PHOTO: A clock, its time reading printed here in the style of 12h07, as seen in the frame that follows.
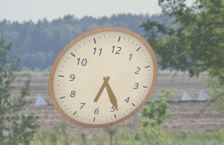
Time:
6h24
